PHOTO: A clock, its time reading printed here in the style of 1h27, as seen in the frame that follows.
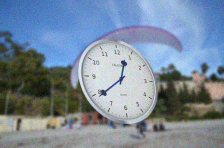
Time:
12h39
